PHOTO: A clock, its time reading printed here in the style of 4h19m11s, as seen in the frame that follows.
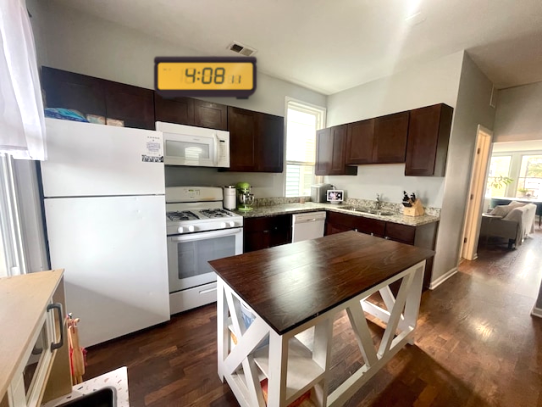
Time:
4h08m11s
